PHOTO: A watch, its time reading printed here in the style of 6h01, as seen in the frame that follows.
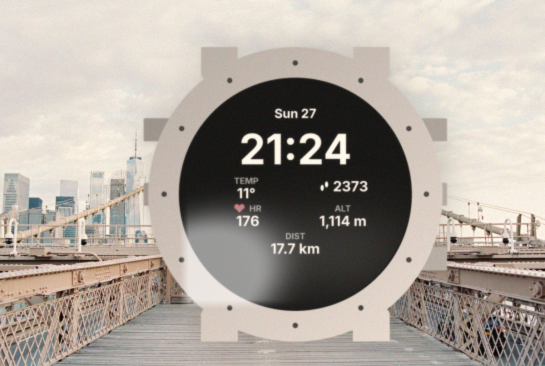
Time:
21h24
